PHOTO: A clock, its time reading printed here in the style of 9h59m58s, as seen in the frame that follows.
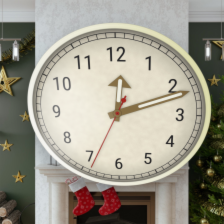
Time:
12h11m34s
